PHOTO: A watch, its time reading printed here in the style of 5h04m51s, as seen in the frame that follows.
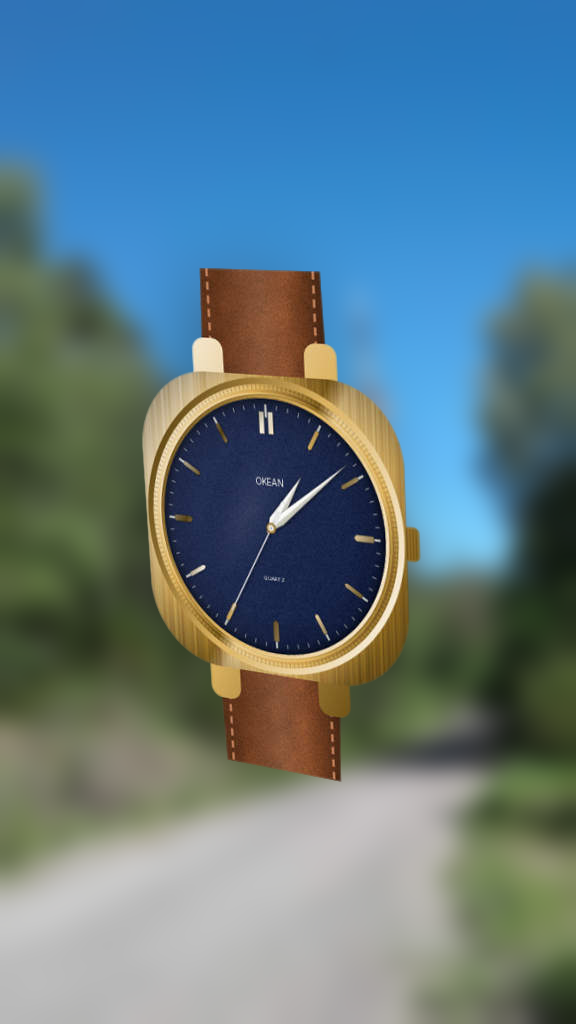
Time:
1h08m35s
